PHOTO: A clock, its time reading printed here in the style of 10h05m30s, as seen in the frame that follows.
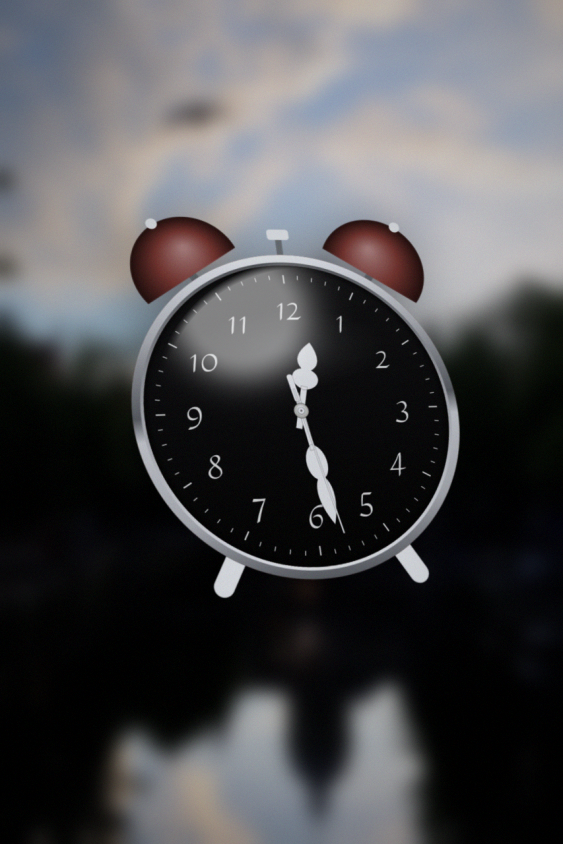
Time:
12h28m28s
